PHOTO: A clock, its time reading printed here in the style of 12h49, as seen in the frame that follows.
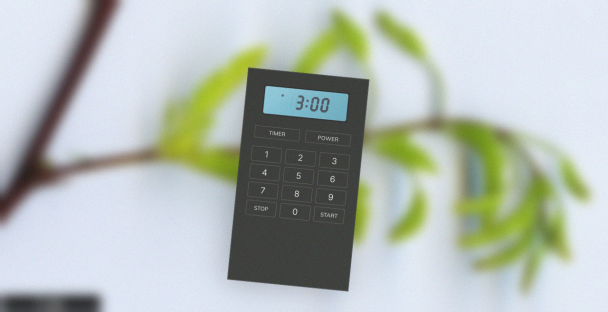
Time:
3h00
